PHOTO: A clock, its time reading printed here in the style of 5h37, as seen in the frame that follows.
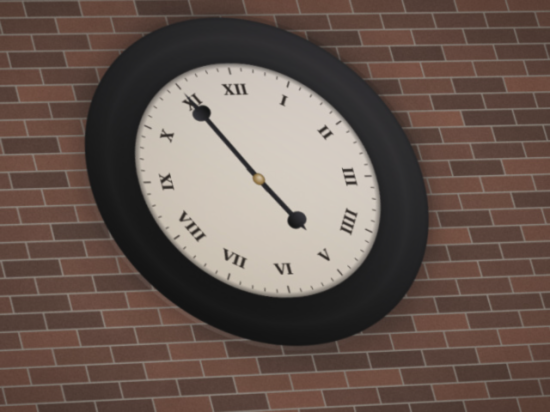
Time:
4h55
